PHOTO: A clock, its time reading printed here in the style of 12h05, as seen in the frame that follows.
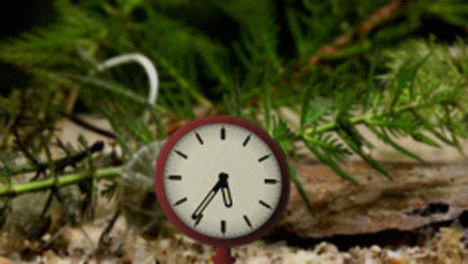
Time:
5h36
